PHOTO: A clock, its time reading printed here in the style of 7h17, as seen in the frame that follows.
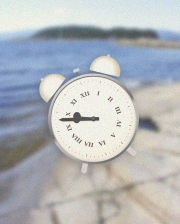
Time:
9h48
